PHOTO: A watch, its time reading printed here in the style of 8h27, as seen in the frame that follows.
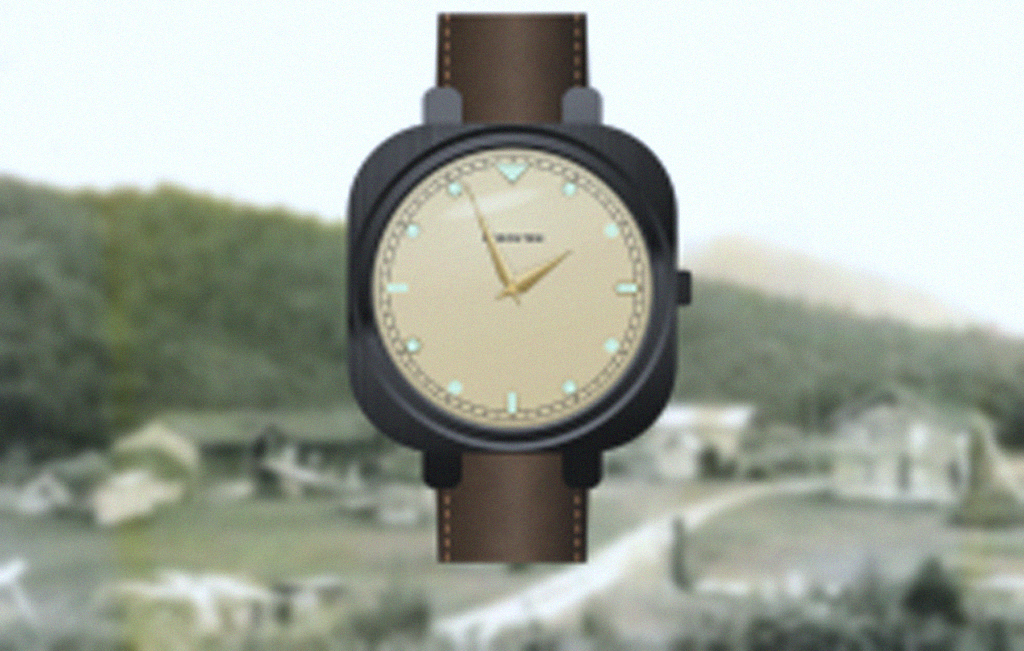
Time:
1h56
